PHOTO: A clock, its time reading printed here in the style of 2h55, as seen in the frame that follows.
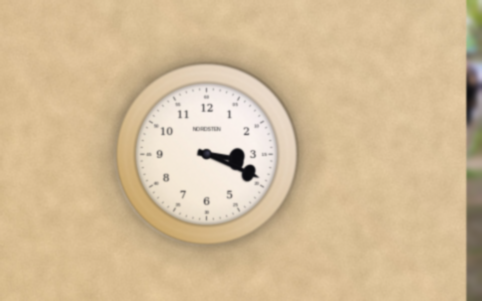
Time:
3h19
